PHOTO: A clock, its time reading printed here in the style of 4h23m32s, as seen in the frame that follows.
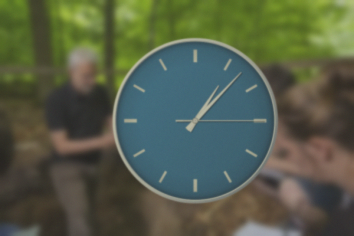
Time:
1h07m15s
